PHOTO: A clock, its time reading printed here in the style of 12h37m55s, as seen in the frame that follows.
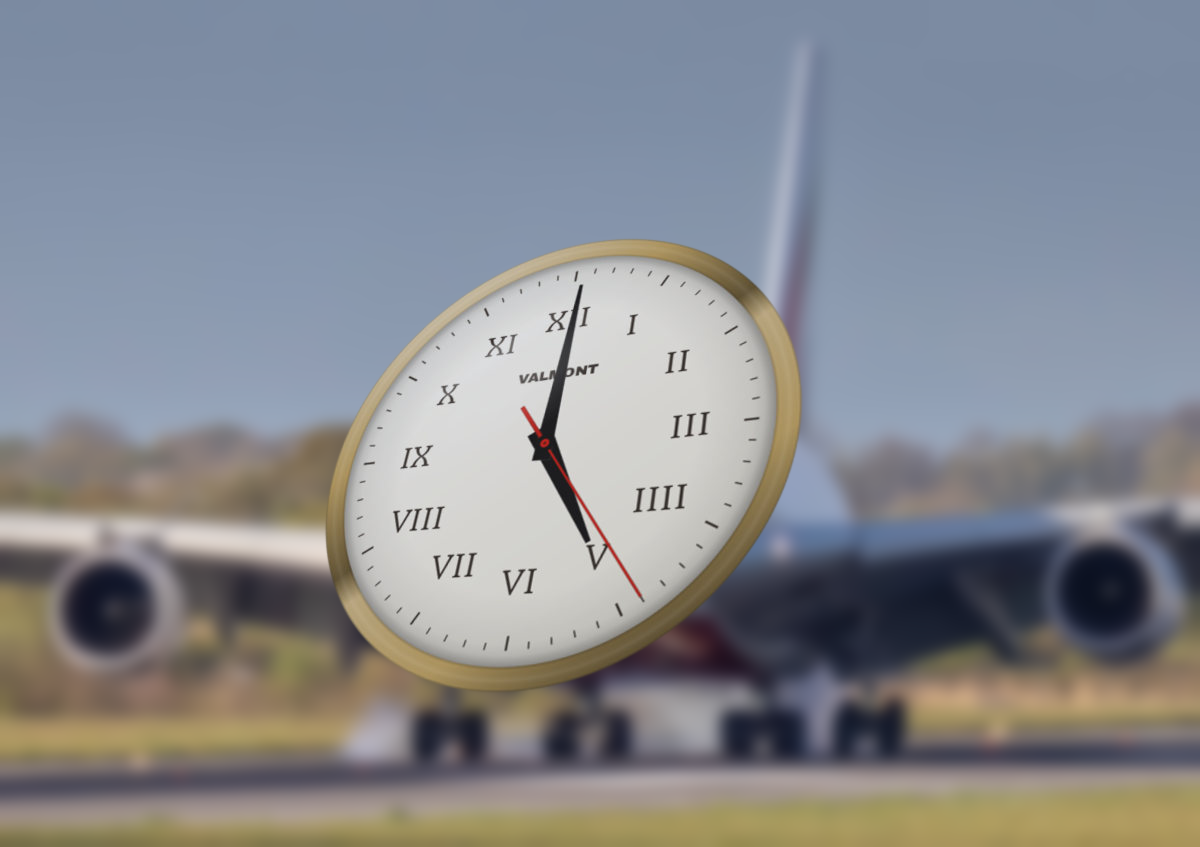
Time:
5h00m24s
